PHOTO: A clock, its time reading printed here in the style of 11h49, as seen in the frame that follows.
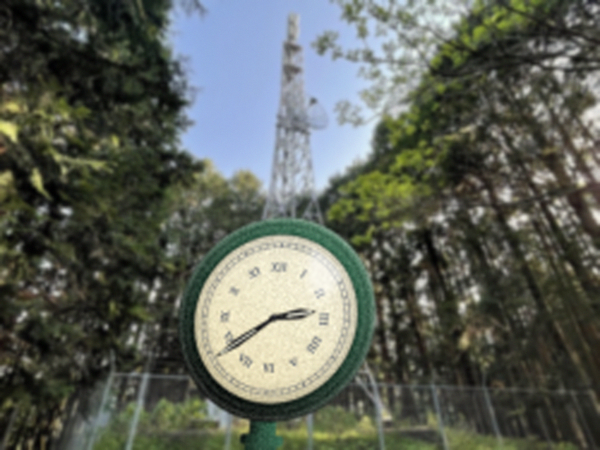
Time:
2h39
